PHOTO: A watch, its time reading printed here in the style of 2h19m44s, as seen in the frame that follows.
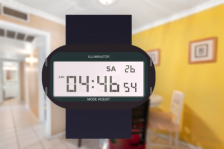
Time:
4h46m54s
